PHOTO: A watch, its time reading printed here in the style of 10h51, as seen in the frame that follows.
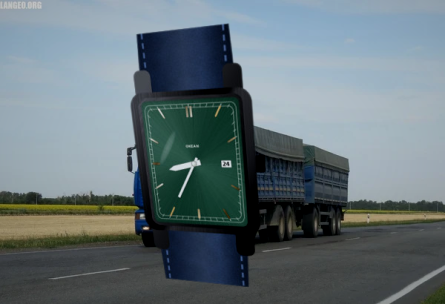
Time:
8h35
